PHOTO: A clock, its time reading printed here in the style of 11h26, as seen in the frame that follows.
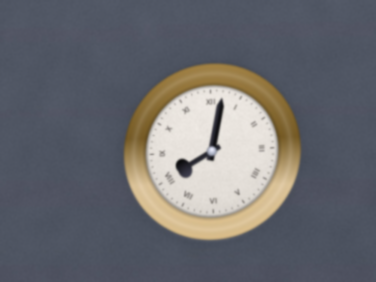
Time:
8h02
